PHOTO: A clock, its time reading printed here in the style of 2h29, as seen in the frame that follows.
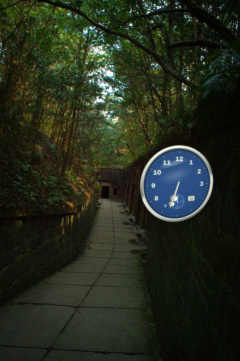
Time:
6h33
